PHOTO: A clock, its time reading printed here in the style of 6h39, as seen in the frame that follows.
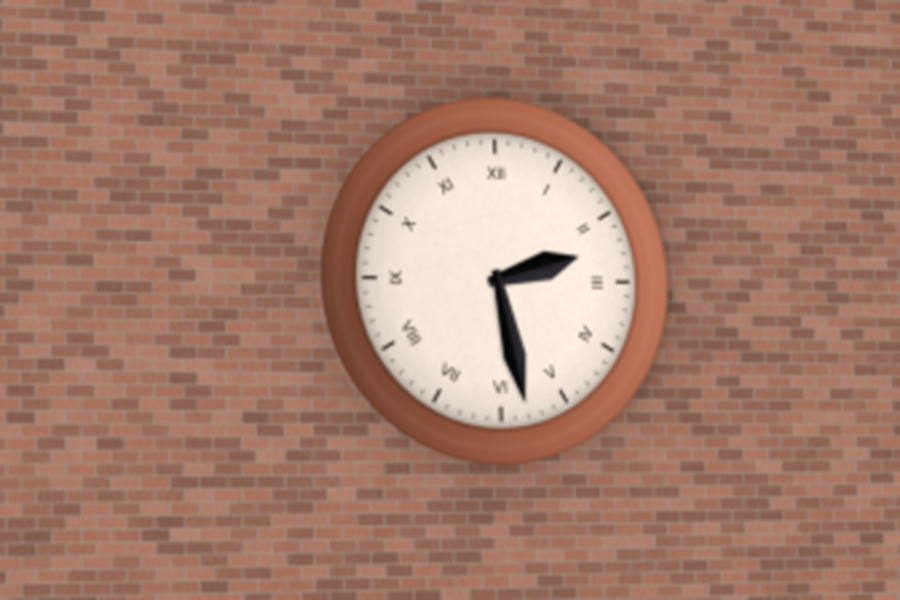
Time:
2h28
